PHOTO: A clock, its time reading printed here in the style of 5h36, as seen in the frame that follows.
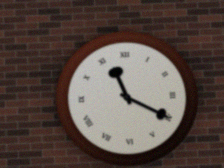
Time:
11h20
